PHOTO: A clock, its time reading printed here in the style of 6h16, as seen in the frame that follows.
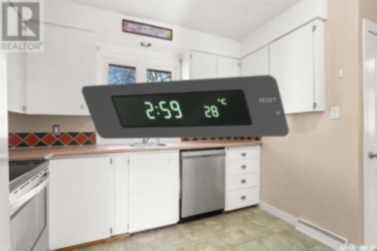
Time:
2h59
